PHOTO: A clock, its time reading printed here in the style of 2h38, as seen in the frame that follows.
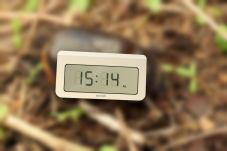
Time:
15h14
